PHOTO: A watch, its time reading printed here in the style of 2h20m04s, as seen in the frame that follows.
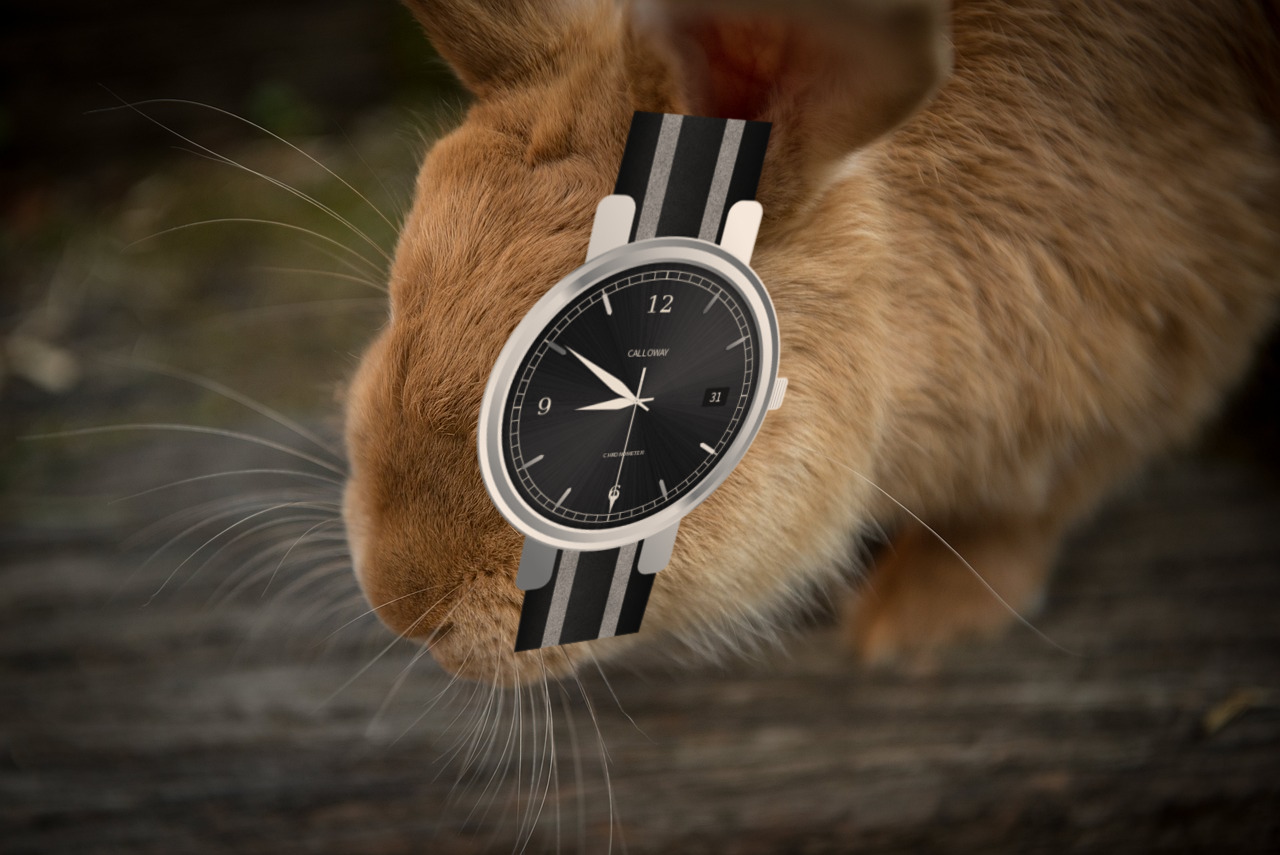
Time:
8h50m30s
